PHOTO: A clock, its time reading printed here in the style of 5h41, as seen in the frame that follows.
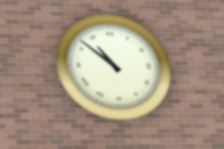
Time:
10h52
